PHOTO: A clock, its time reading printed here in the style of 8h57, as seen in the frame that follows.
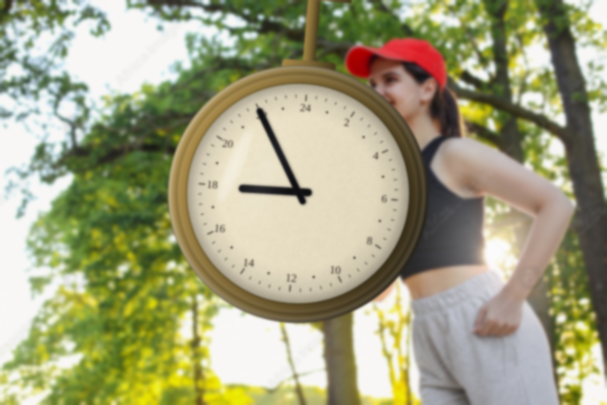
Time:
17h55
